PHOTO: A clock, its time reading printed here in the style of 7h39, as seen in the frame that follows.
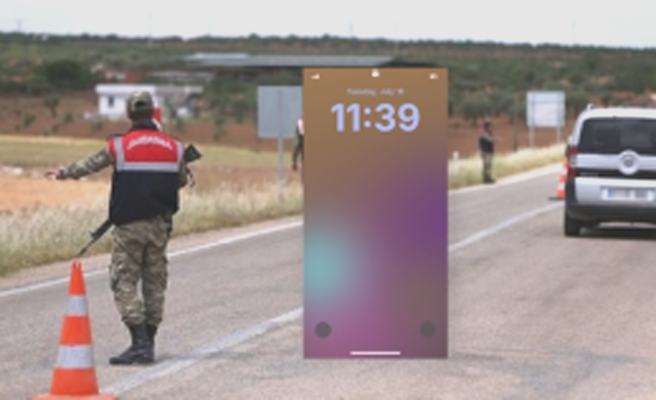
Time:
11h39
